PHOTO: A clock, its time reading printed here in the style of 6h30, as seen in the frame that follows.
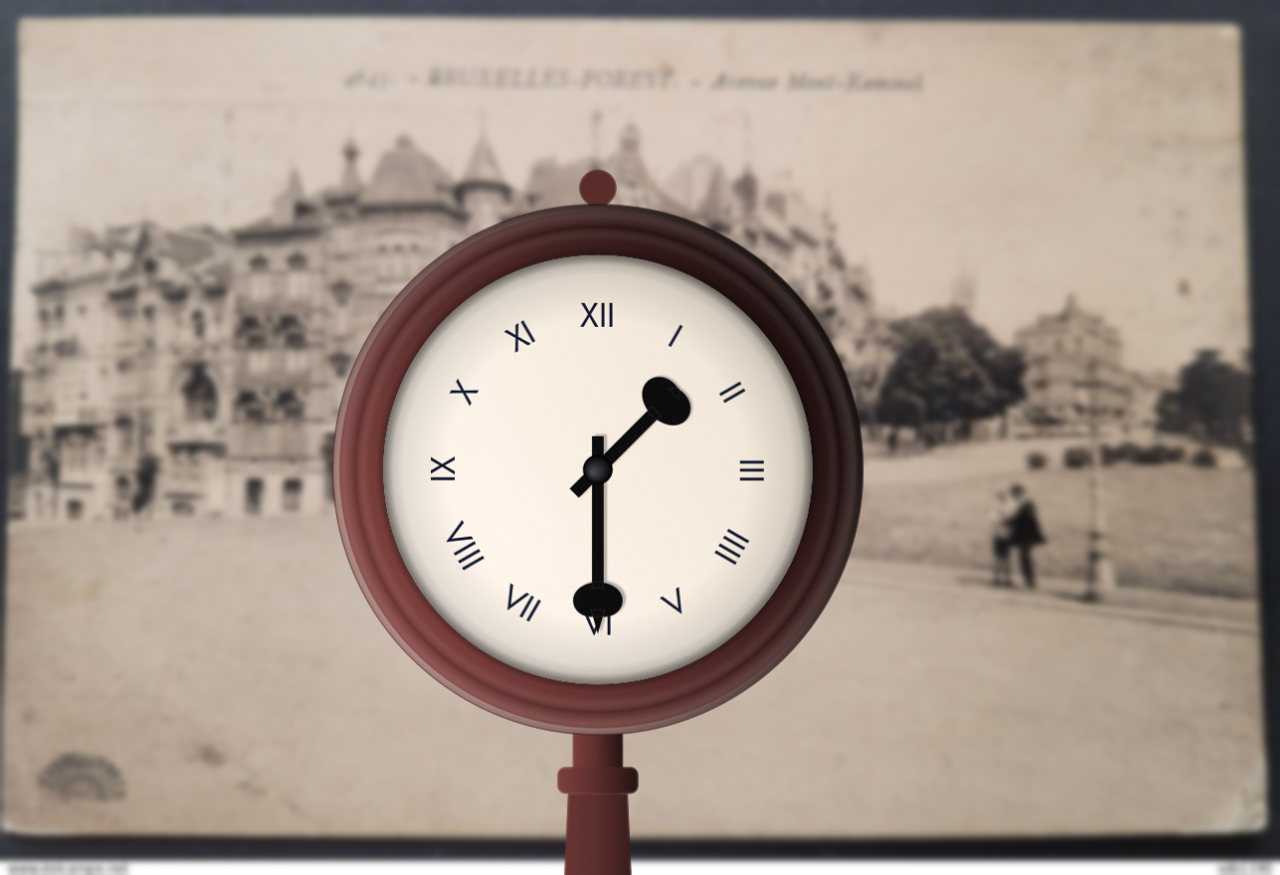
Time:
1h30
